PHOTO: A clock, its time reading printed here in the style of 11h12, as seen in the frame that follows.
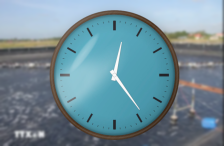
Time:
12h24
